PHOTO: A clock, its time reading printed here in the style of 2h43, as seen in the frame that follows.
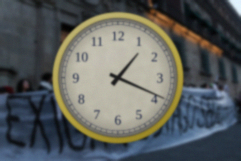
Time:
1h19
